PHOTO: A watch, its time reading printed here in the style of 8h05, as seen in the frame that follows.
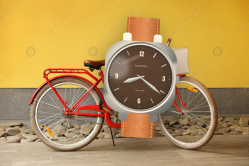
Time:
8h21
